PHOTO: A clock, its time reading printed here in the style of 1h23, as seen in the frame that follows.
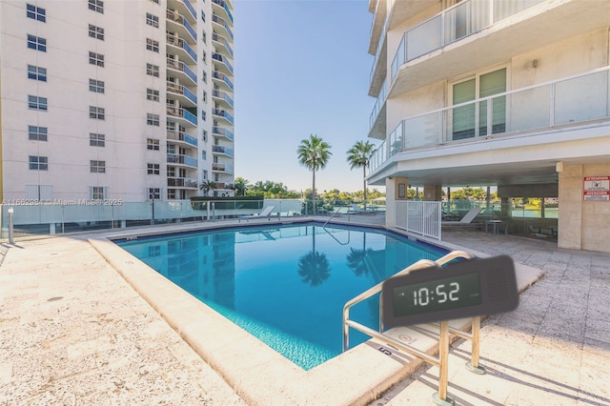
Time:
10h52
